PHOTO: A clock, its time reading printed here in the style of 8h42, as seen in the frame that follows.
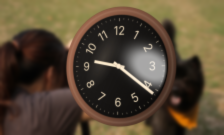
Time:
9h21
